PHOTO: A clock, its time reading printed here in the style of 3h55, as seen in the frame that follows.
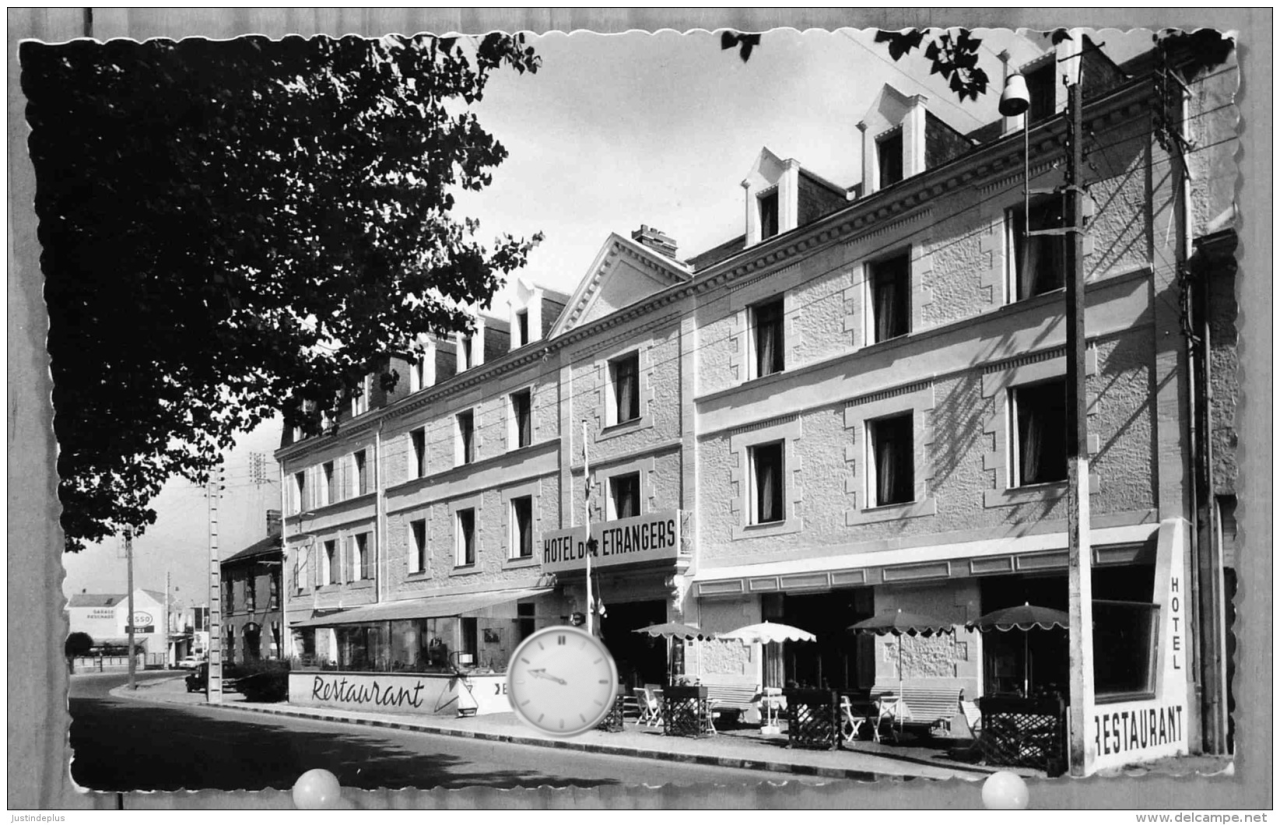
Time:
9h48
